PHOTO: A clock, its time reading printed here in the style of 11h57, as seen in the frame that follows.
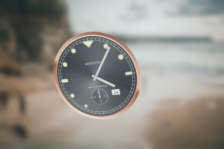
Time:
4h06
